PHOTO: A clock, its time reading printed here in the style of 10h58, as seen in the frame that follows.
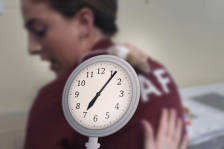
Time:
7h06
